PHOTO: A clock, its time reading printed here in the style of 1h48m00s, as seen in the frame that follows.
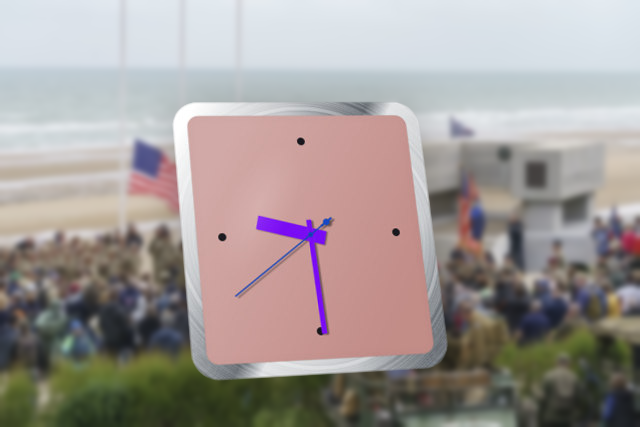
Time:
9h29m39s
